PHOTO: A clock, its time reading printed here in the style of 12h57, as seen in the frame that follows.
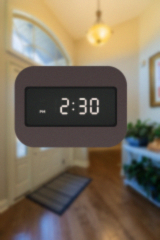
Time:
2h30
